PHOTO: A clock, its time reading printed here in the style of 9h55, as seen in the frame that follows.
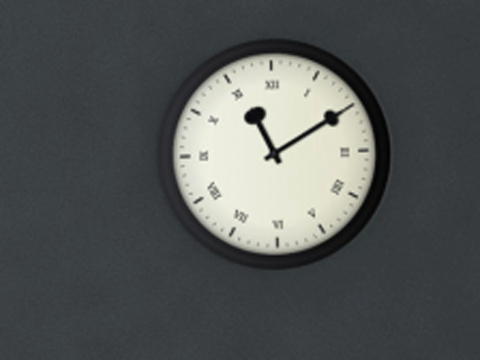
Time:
11h10
